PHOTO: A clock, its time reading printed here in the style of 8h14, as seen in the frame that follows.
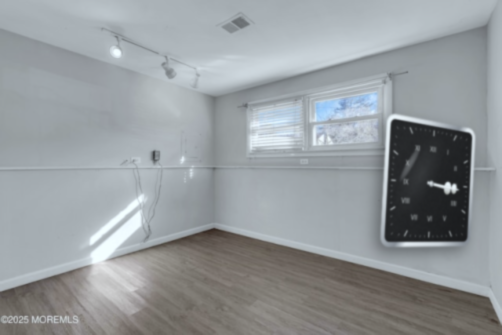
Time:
3h16
